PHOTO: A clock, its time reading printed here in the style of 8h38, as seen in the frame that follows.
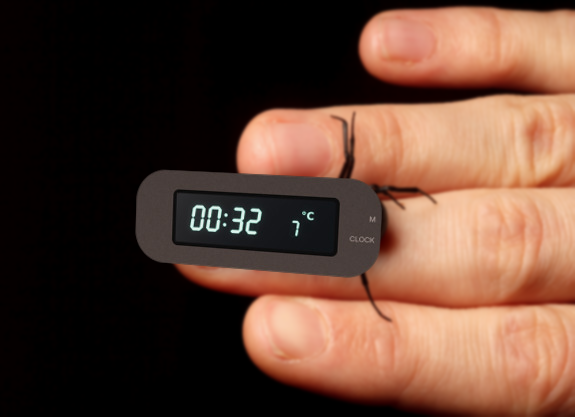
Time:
0h32
